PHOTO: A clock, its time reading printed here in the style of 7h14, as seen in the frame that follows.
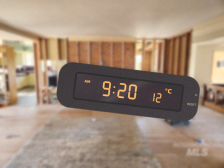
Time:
9h20
